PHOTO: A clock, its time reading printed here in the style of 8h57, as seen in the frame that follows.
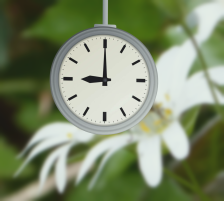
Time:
9h00
